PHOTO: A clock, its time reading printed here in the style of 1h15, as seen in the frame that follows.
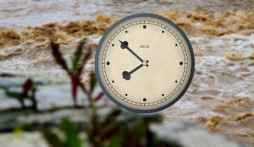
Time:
7h52
